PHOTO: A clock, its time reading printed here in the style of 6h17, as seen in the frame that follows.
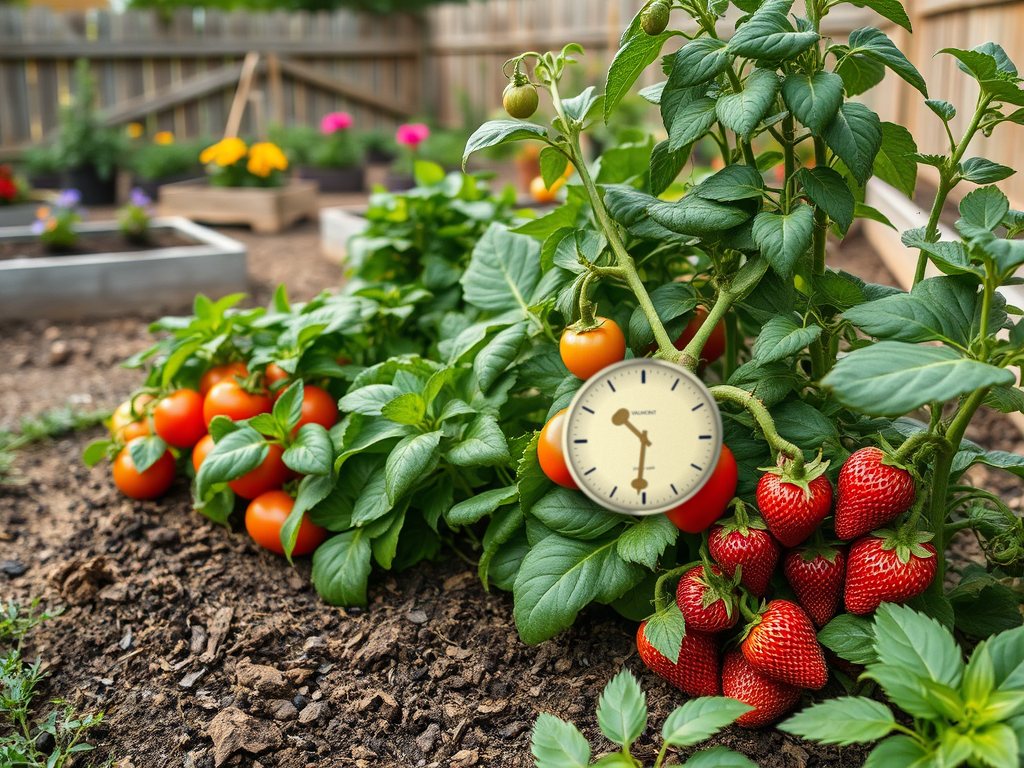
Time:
10h31
